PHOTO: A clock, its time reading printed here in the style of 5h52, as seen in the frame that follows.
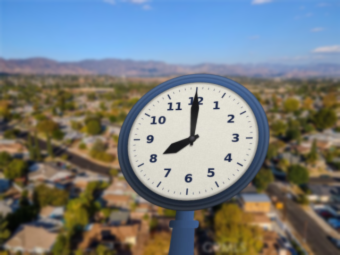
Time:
8h00
